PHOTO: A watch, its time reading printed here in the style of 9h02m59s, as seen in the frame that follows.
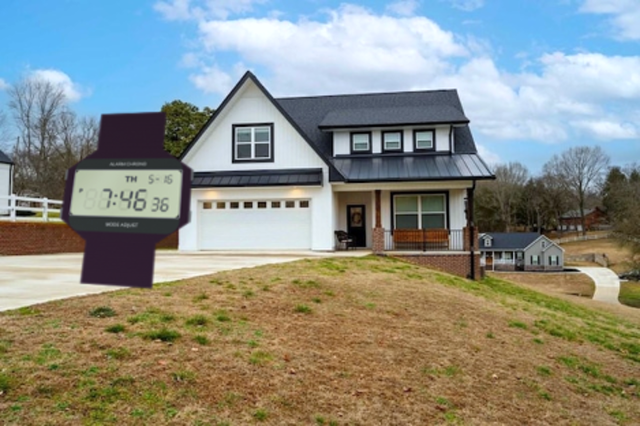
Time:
7h46m36s
